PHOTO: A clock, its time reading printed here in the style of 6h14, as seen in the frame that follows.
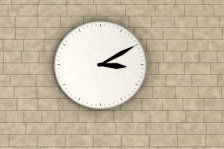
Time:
3h10
